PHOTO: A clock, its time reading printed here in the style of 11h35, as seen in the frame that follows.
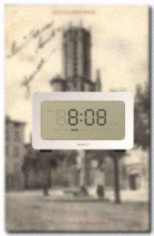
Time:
8h08
